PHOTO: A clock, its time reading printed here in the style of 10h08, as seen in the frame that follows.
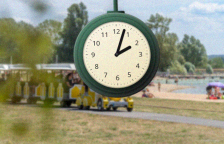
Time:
2h03
